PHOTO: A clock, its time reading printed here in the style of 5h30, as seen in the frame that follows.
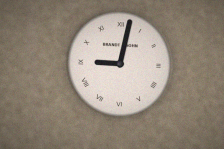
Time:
9h02
